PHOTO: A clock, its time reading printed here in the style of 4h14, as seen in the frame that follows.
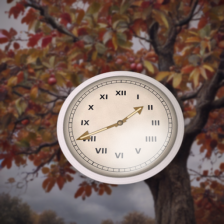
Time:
1h41
